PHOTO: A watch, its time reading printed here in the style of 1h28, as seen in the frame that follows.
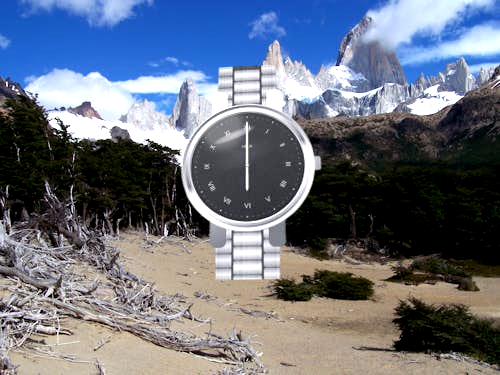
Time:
6h00
